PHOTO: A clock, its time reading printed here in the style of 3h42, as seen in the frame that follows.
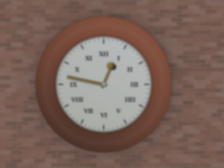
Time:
12h47
